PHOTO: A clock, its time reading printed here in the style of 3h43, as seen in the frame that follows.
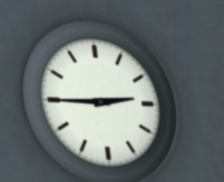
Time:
2h45
